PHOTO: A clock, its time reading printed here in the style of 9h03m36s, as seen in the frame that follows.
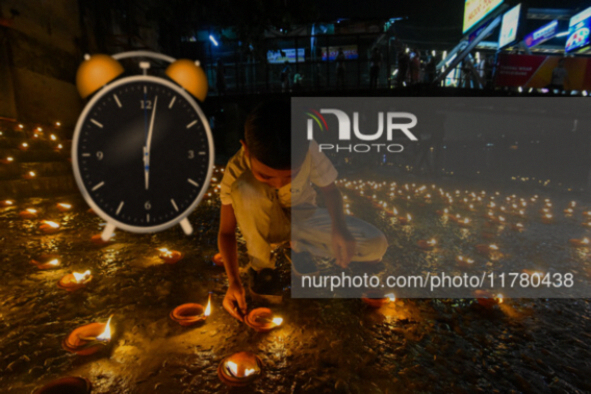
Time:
6h02m00s
